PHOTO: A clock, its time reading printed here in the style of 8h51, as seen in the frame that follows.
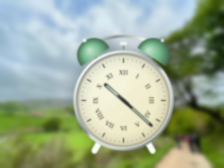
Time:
10h22
